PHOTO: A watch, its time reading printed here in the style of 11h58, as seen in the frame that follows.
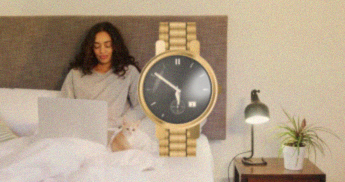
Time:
5h51
